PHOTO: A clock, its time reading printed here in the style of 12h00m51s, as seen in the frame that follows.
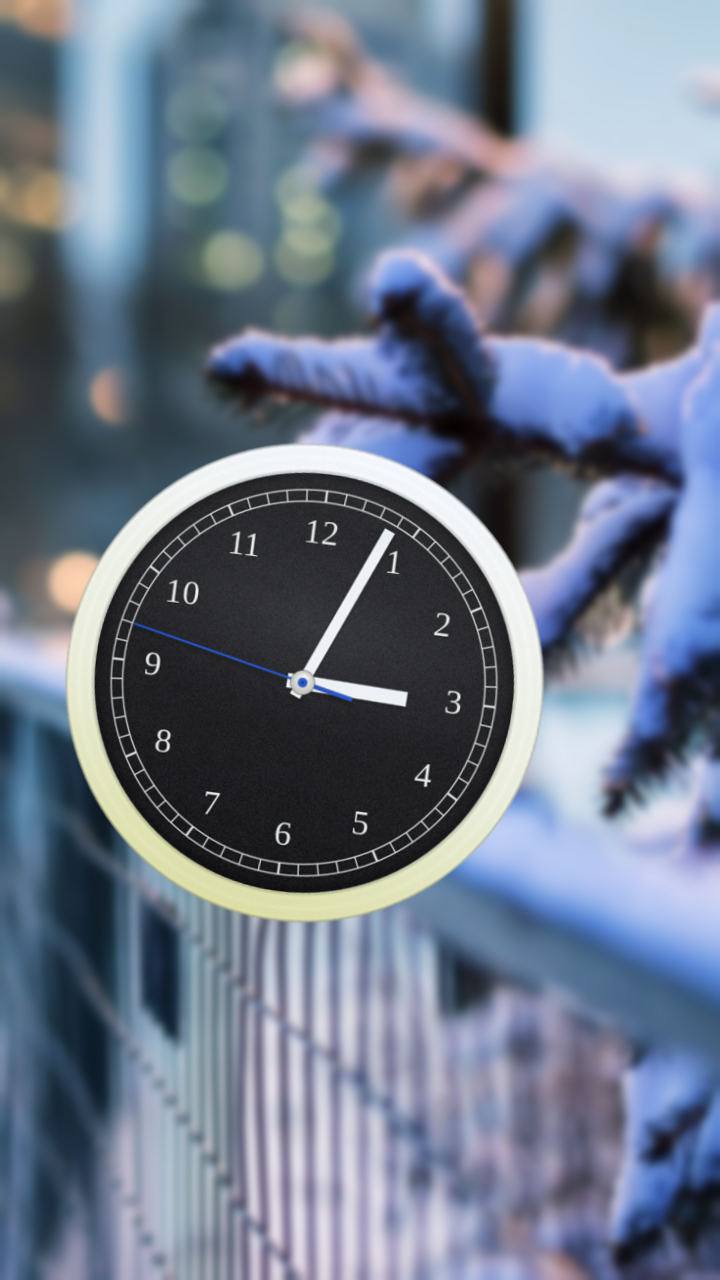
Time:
3h03m47s
